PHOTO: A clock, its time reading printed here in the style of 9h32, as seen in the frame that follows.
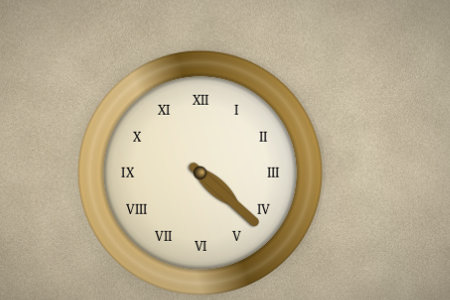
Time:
4h22
